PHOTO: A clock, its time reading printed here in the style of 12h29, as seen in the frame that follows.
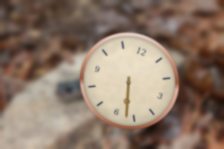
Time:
5h27
